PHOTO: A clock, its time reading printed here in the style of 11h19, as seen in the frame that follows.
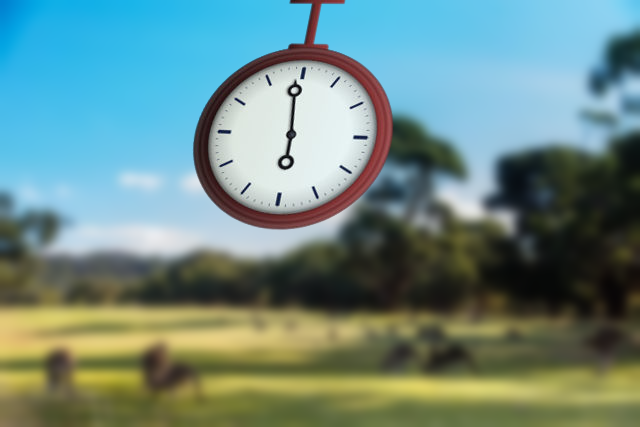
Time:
5h59
